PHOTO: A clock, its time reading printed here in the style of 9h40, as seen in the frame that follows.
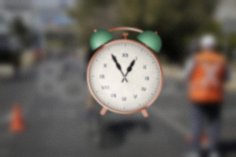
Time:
12h55
